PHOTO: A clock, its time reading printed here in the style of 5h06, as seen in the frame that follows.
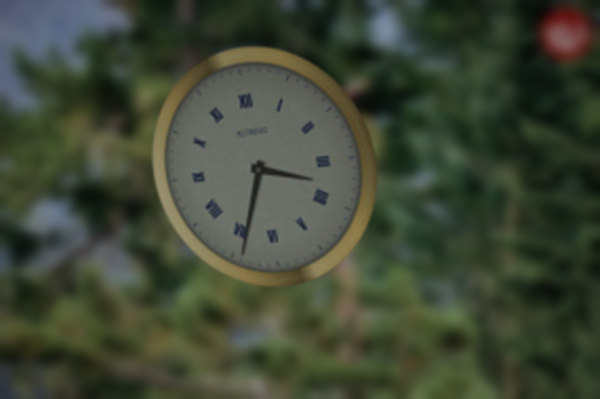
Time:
3h34
